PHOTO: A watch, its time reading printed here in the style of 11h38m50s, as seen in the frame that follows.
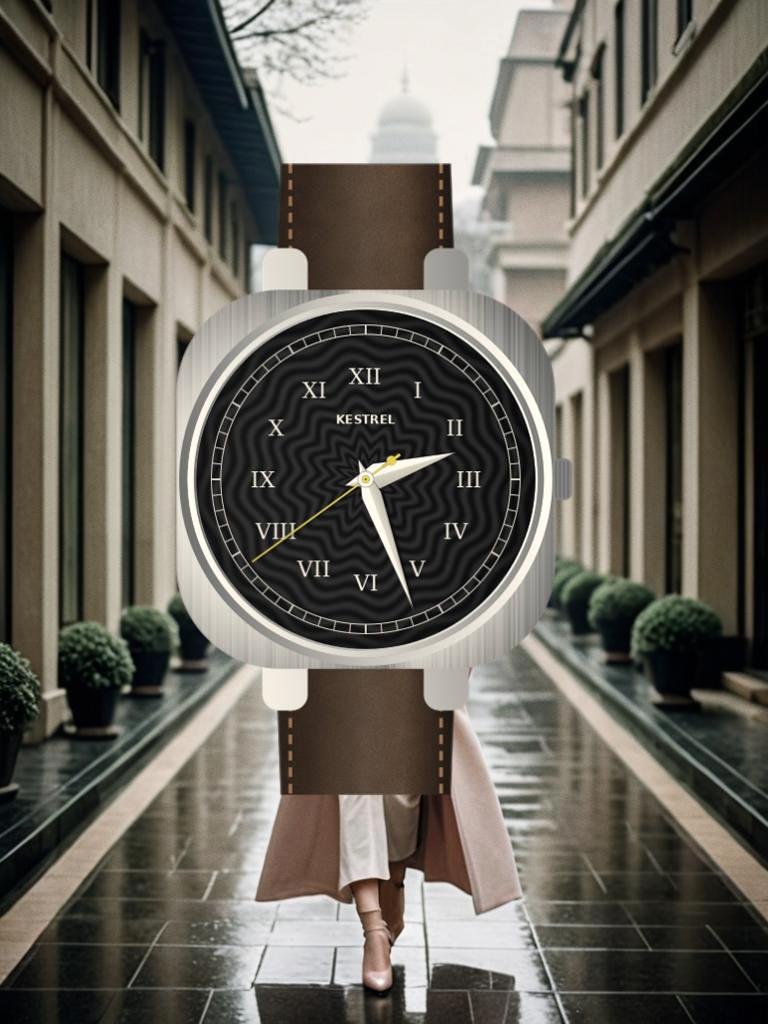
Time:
2h26m39s
